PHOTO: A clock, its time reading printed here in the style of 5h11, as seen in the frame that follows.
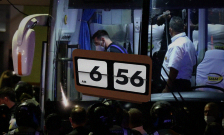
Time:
6h56
